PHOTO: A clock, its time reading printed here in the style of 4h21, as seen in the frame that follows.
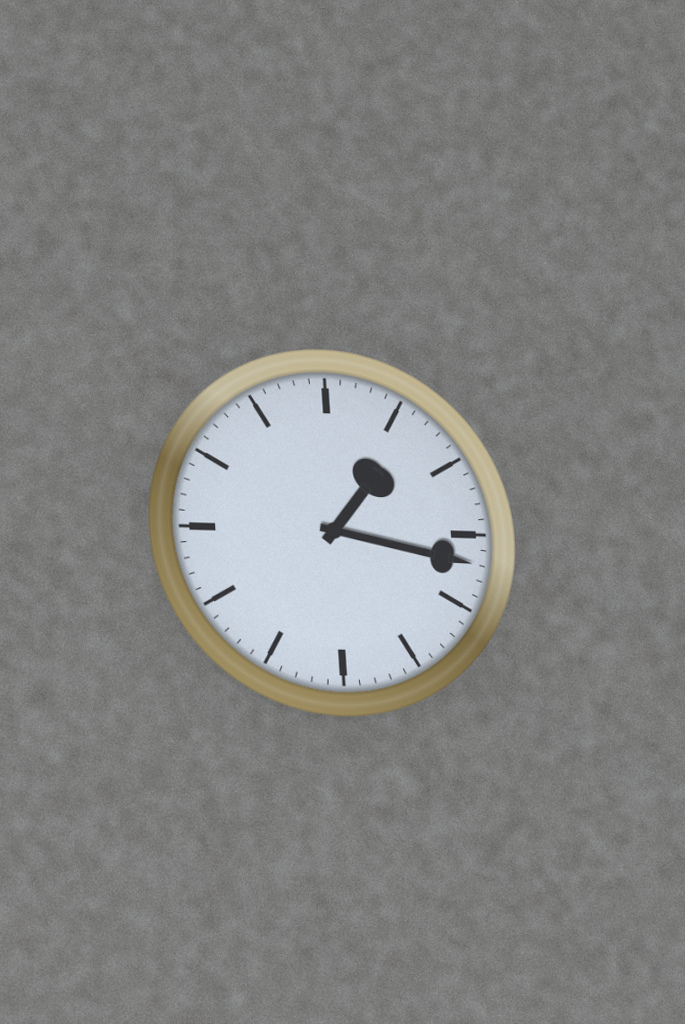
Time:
1h17
